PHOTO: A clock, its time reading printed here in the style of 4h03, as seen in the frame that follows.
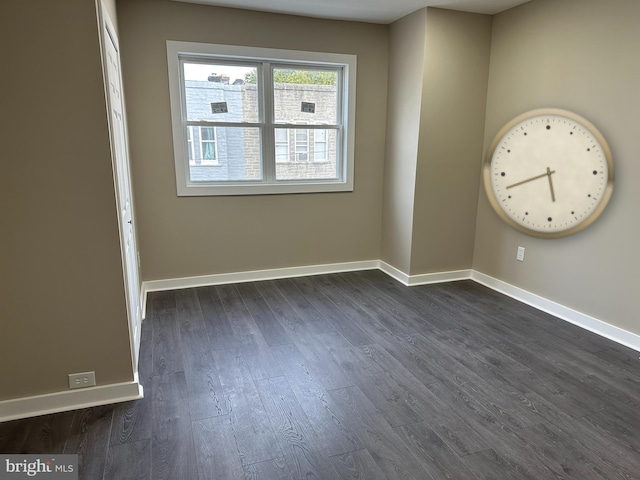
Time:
5h42
